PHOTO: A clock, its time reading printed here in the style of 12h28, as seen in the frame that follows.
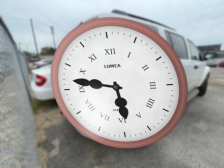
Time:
5h47
